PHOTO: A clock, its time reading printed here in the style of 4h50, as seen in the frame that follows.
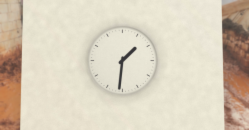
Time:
1h31
